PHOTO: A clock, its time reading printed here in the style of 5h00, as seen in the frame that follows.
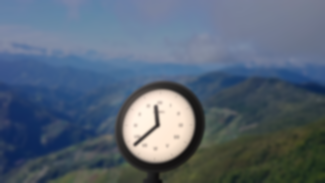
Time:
11h38
